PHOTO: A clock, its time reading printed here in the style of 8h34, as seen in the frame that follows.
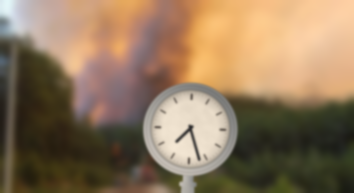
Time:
7h27
